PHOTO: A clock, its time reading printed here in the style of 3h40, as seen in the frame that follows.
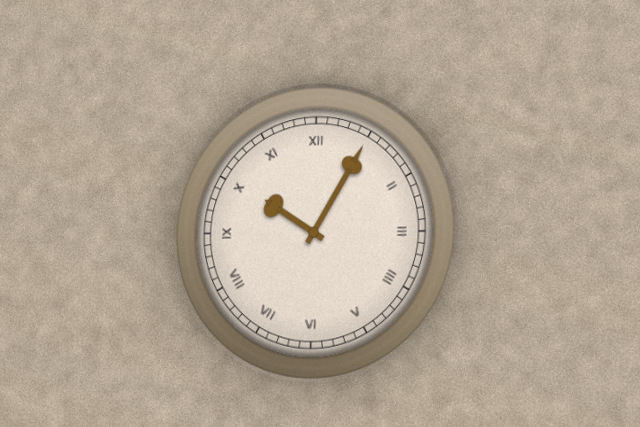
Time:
10h05
